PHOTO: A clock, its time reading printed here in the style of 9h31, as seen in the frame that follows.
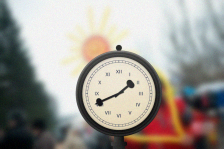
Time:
1h41
